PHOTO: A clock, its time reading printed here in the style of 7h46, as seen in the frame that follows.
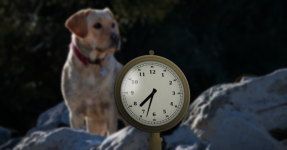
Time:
7h33
